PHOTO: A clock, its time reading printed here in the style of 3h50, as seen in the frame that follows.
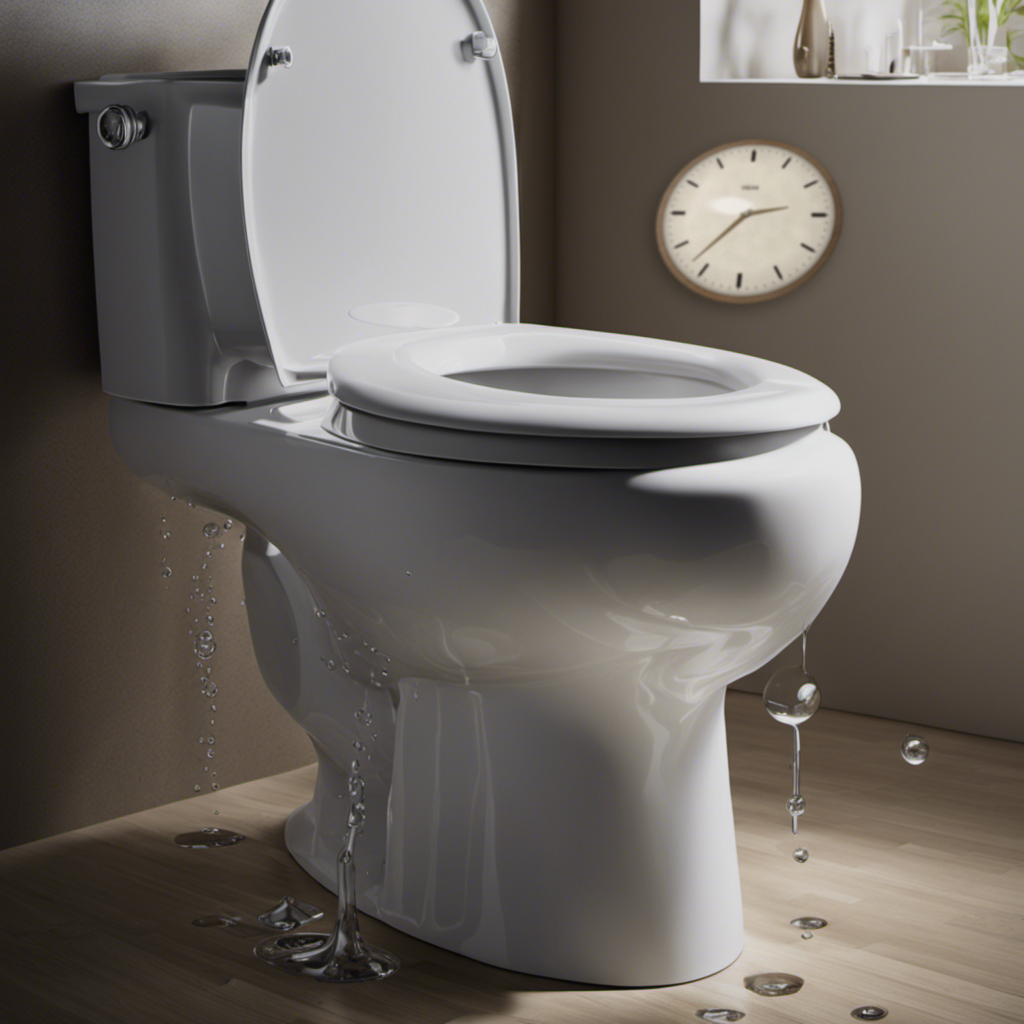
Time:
2h37
